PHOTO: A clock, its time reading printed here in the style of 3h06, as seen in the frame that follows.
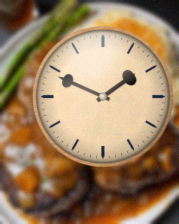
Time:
1h49
